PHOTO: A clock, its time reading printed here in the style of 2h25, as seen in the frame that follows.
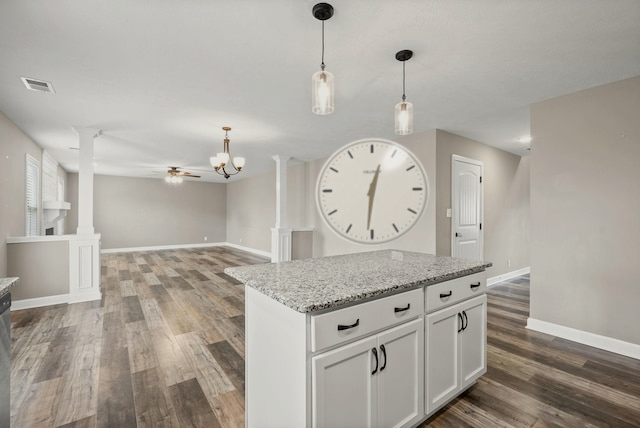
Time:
12h31
